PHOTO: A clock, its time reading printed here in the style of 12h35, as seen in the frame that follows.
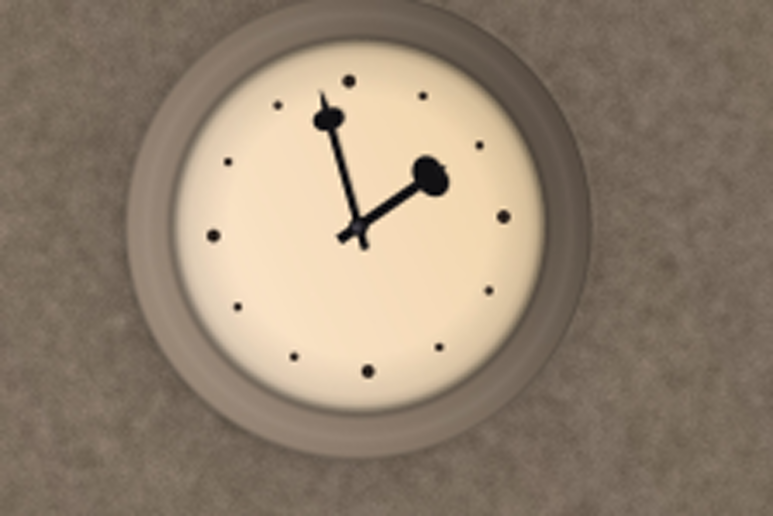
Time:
1h58
